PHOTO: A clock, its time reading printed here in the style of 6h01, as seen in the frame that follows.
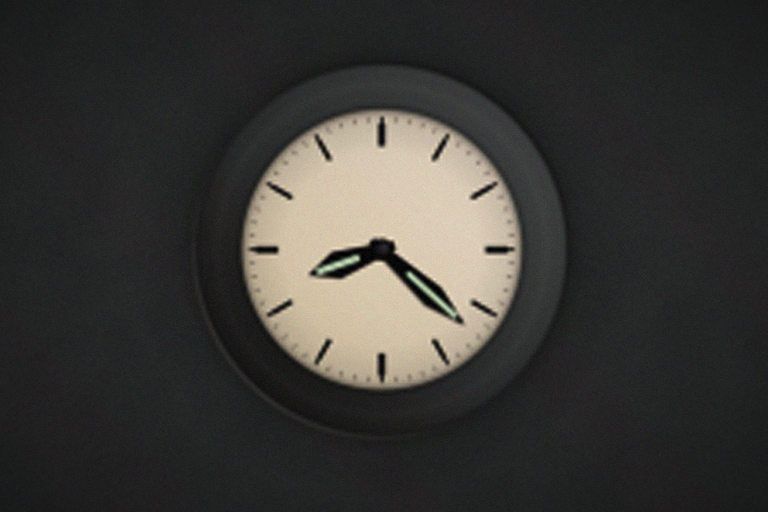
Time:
8h22
